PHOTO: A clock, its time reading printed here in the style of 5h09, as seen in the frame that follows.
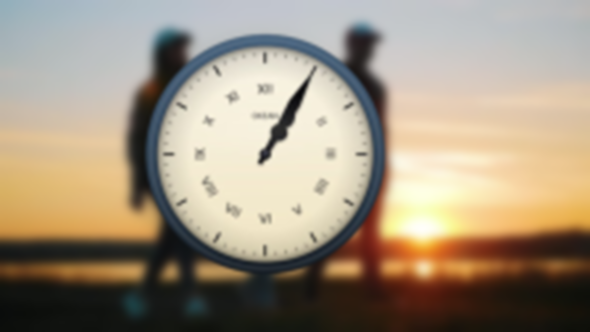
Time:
1h05
